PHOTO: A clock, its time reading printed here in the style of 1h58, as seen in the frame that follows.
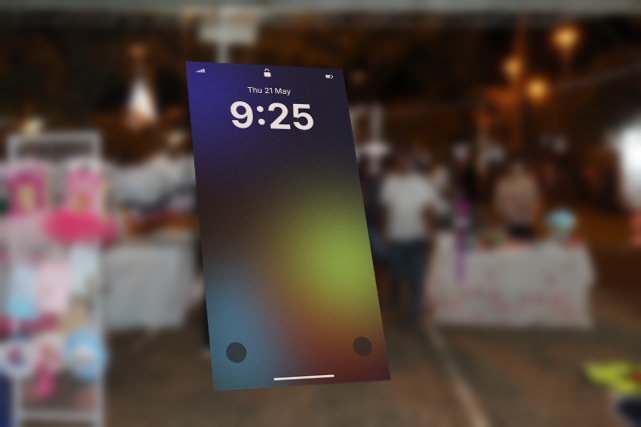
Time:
9h25
